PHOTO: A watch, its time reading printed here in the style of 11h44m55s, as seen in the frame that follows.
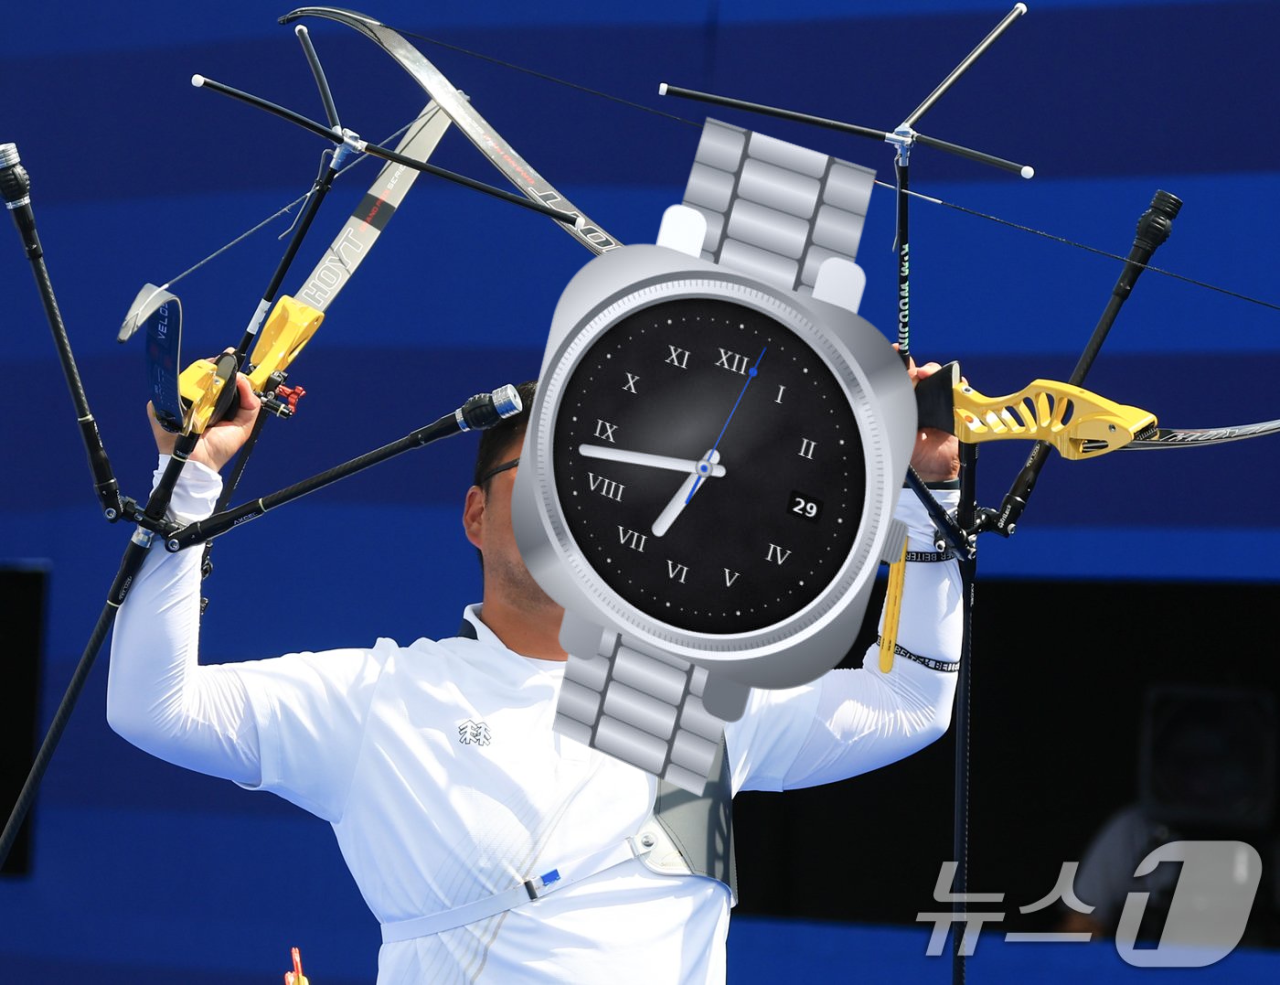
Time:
6h43m02s
